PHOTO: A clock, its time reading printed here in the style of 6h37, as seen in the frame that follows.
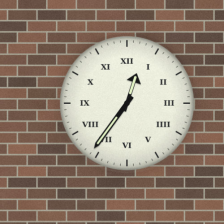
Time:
12h36
